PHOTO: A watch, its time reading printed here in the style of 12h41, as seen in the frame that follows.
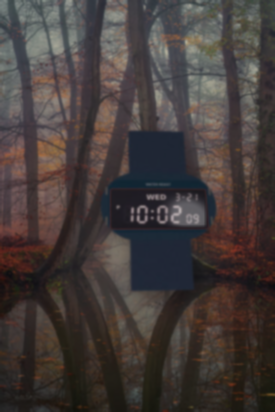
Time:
10h02
